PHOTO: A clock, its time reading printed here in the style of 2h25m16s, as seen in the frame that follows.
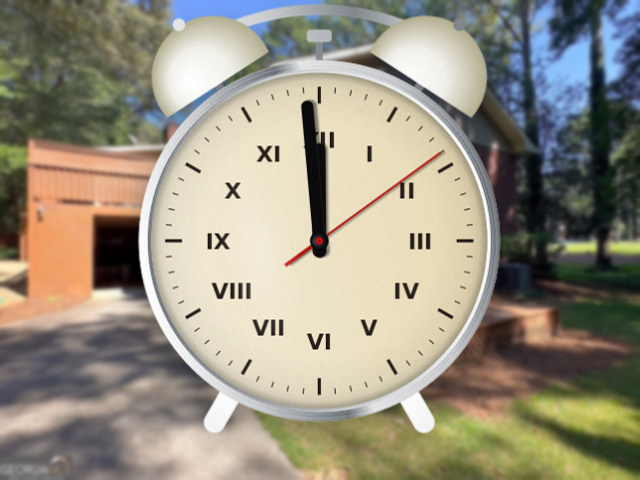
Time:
11h59m09s
